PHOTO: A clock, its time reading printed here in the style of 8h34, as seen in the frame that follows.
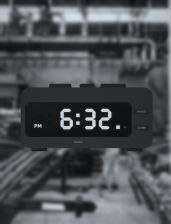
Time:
6h32
